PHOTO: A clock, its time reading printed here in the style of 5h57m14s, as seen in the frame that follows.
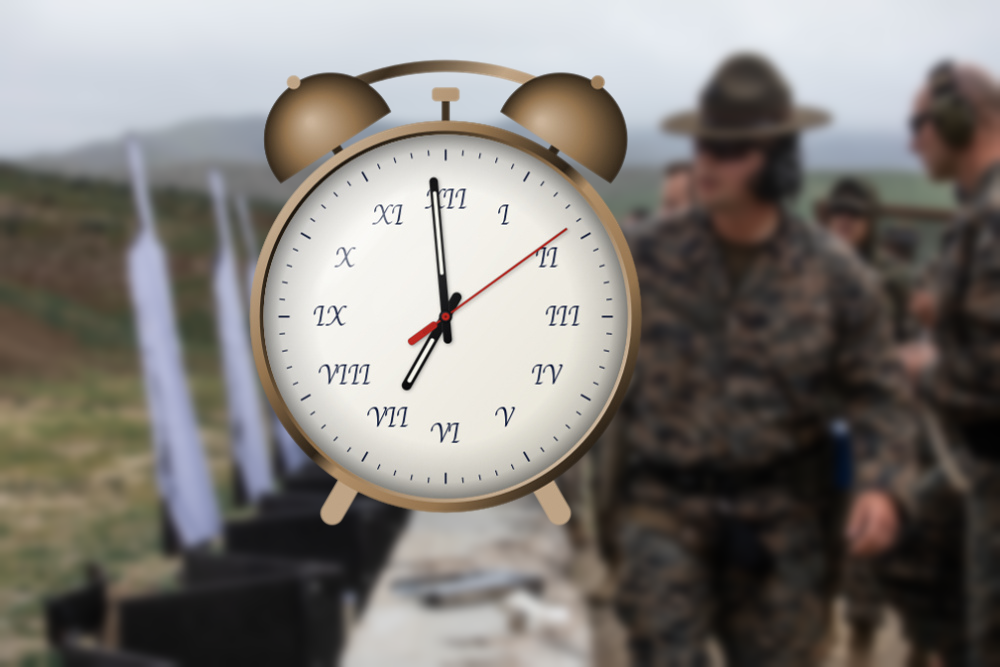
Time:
6h59m09s
